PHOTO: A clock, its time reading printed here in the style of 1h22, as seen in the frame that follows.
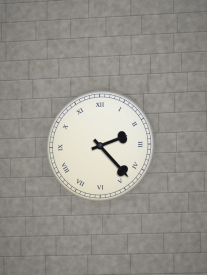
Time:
2h23
